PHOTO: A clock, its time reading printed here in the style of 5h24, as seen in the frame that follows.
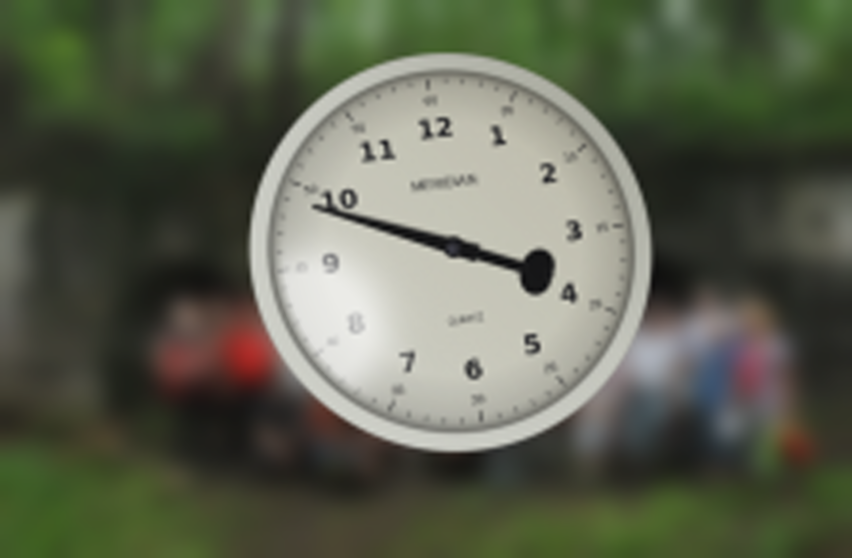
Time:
3h49
